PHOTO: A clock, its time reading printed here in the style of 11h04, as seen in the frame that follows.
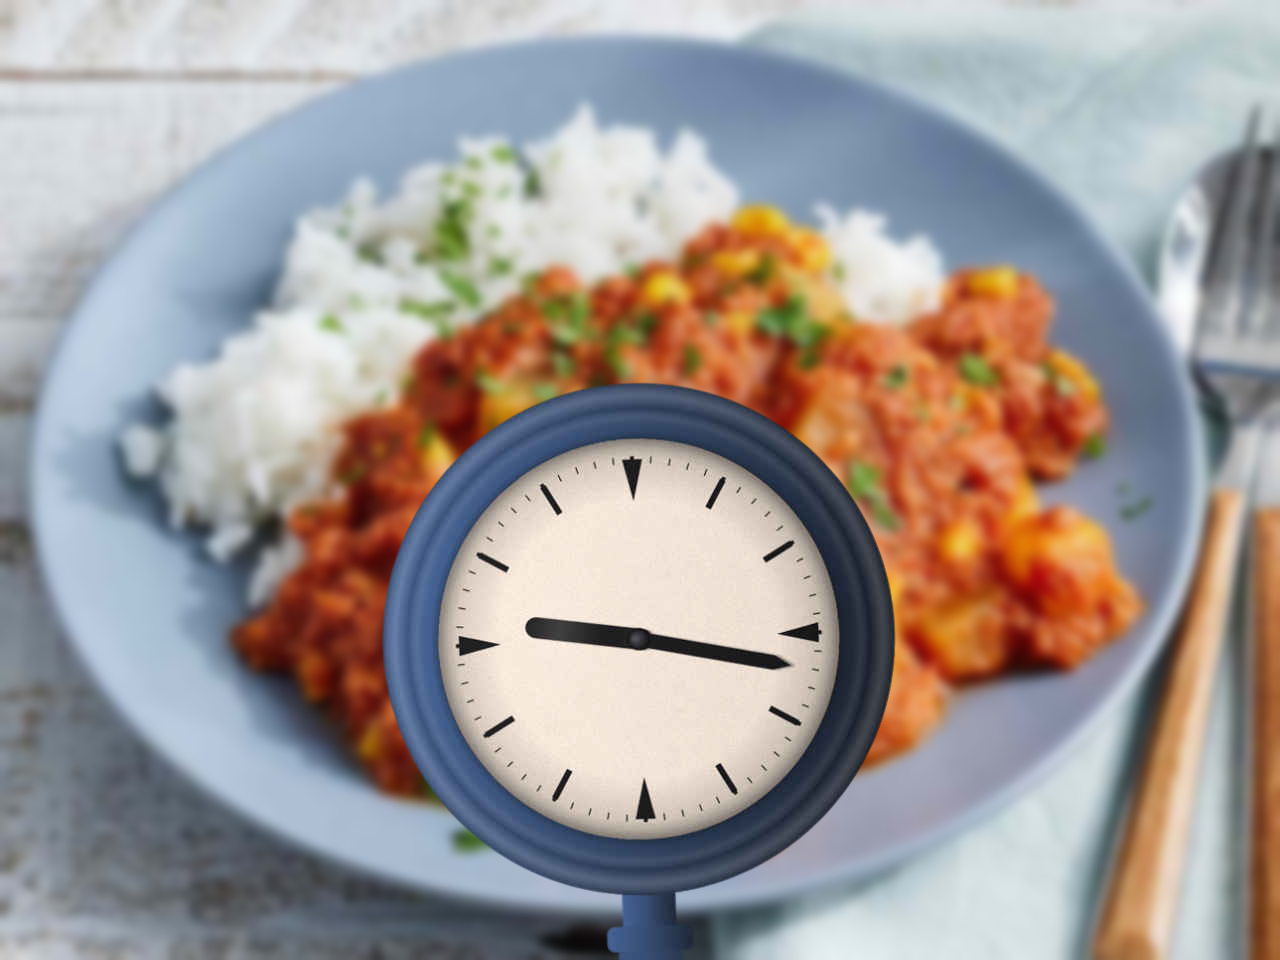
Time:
9h17
